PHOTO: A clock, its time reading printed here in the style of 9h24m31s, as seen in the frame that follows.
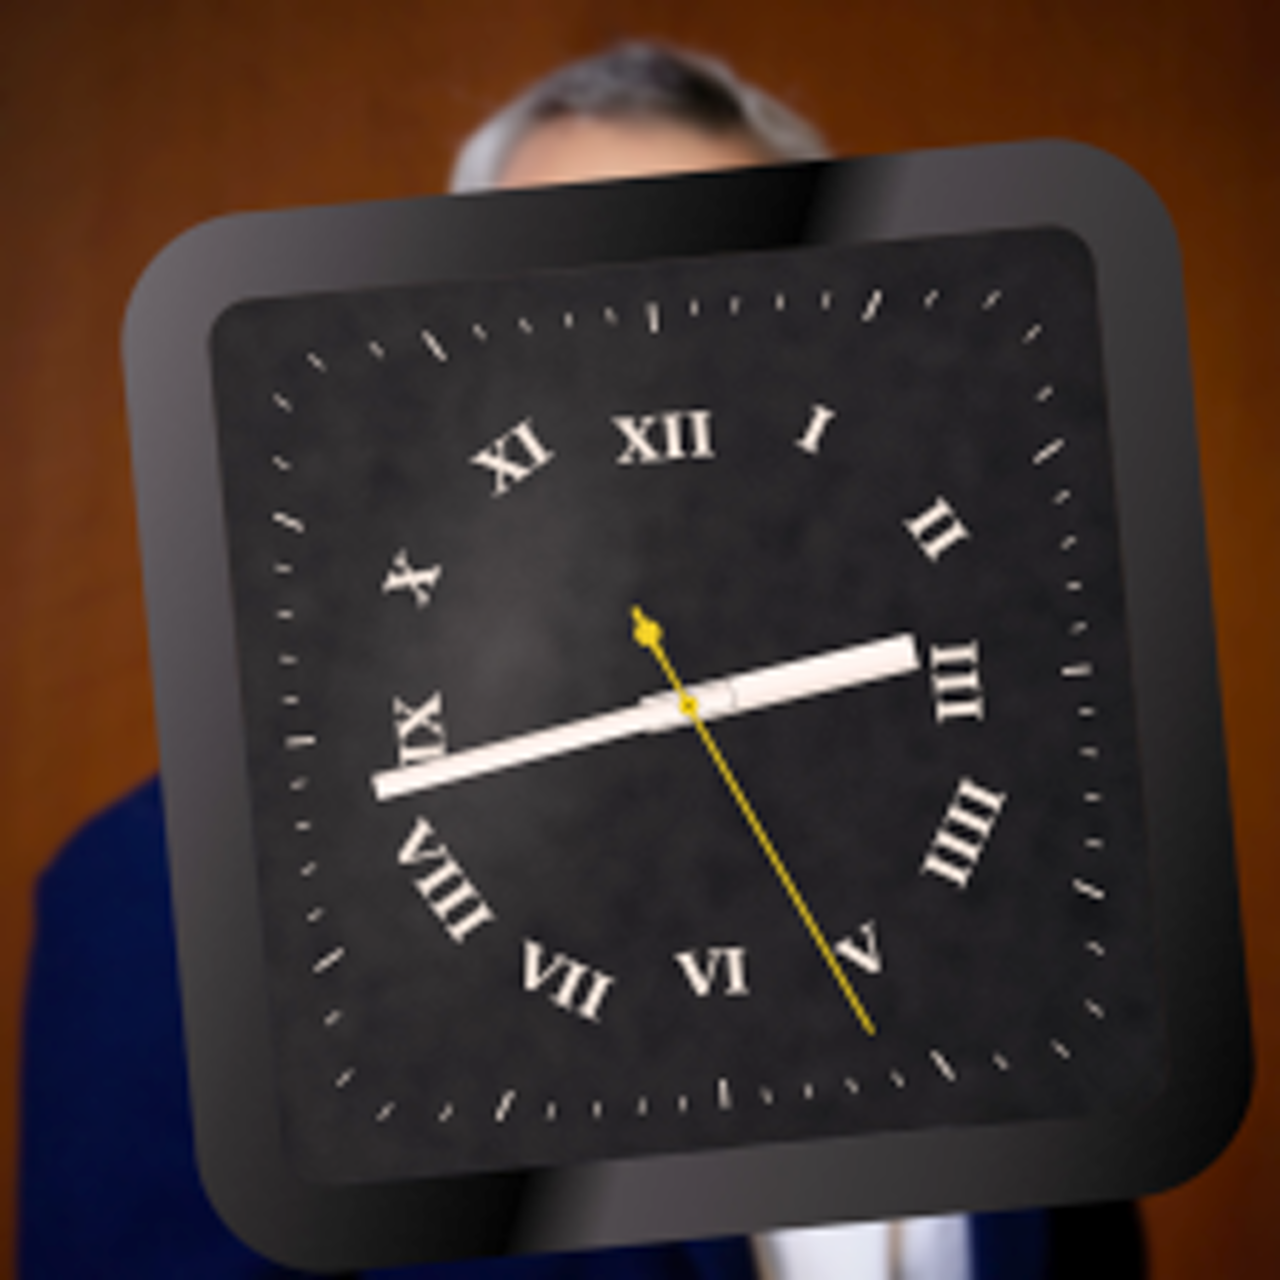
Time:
2h43m26s
